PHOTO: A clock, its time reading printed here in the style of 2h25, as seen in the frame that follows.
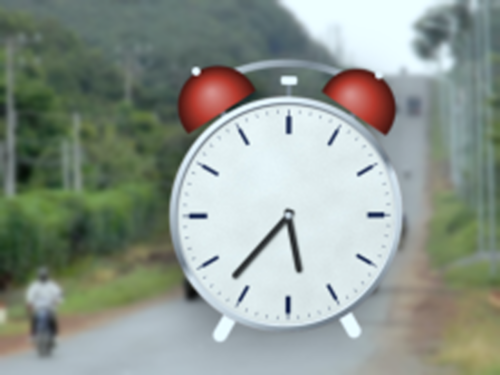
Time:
5h37
